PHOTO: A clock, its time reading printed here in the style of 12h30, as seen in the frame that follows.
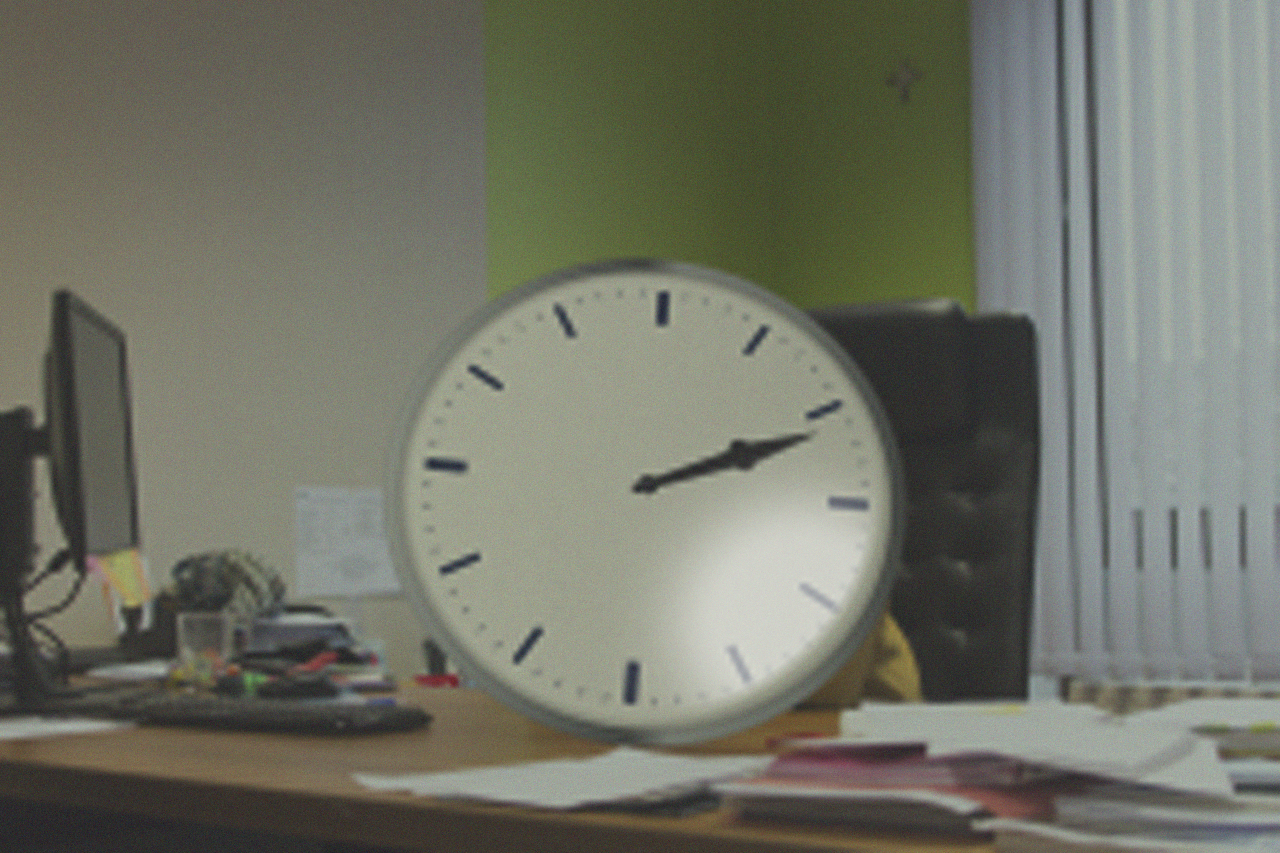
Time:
2h11
